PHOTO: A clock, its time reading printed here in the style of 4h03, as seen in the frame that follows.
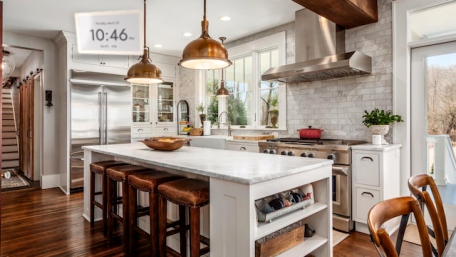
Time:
10h46
